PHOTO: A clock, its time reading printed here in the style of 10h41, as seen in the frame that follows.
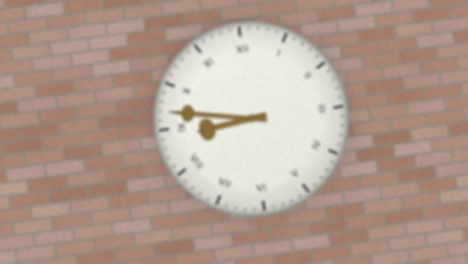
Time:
8h47
